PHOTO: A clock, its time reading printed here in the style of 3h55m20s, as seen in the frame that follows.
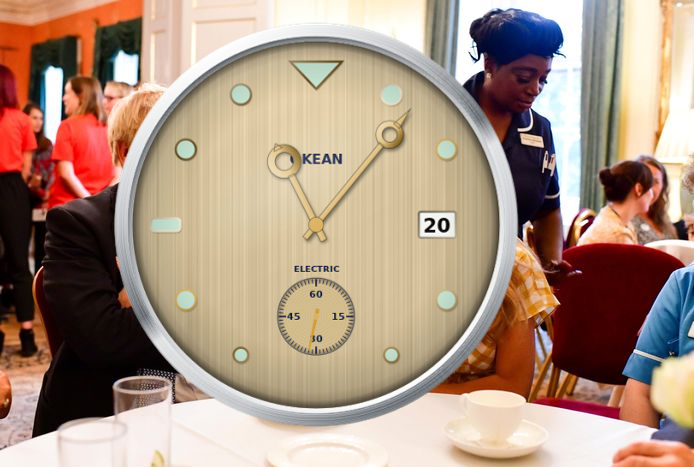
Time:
11h06m32s
